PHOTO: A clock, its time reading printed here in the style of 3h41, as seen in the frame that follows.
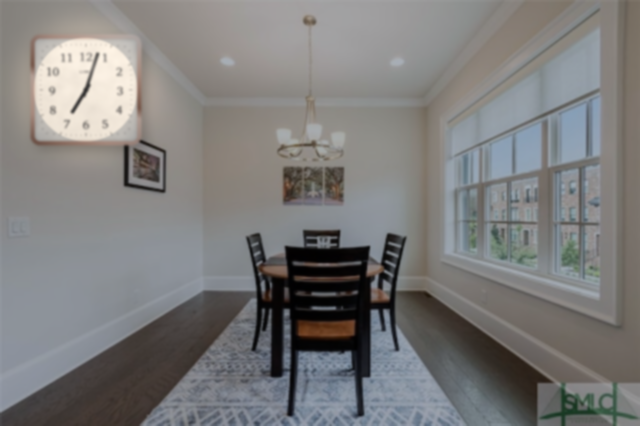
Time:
7h03
